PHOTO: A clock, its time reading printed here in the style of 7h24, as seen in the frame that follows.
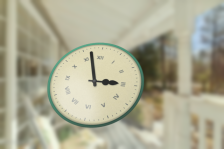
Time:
2h57
